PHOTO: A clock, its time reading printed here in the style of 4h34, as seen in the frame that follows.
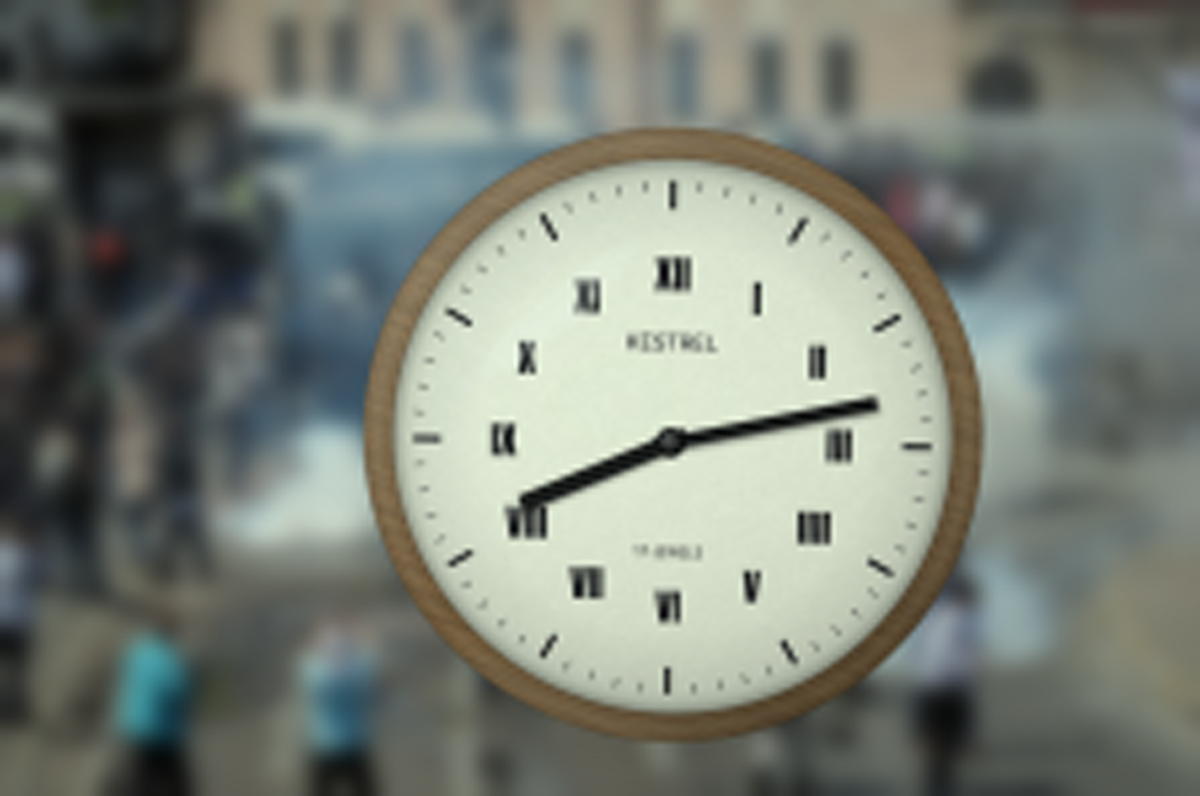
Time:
8h13
